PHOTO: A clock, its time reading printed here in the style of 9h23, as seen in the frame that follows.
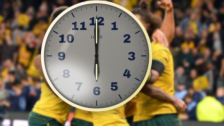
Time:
6h00
